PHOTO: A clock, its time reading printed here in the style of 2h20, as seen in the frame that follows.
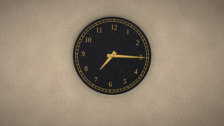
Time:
7h15
